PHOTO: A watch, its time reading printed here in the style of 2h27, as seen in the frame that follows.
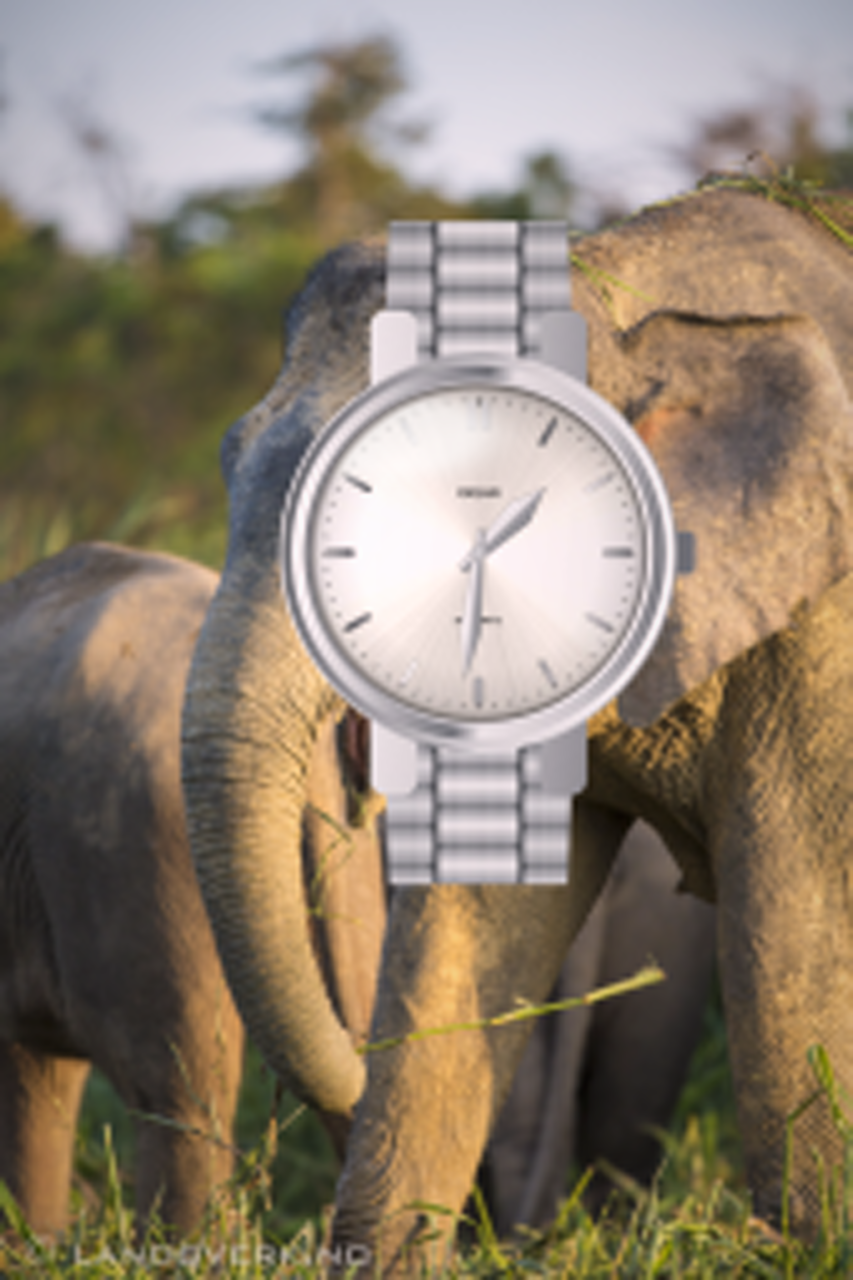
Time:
1h31
